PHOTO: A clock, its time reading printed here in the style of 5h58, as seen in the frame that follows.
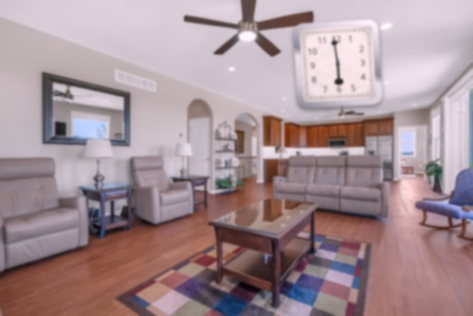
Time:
5h59
